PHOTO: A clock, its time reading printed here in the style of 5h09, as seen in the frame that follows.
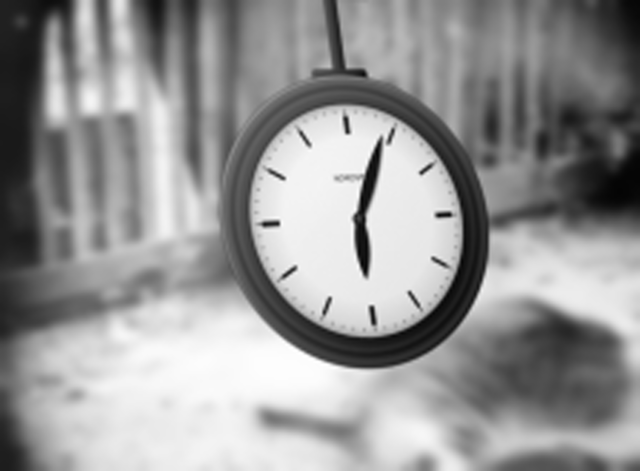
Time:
6h04
